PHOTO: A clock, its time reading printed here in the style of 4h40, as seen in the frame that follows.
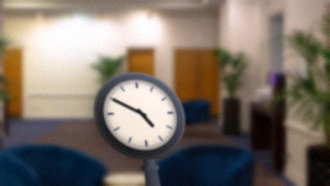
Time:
4h50
